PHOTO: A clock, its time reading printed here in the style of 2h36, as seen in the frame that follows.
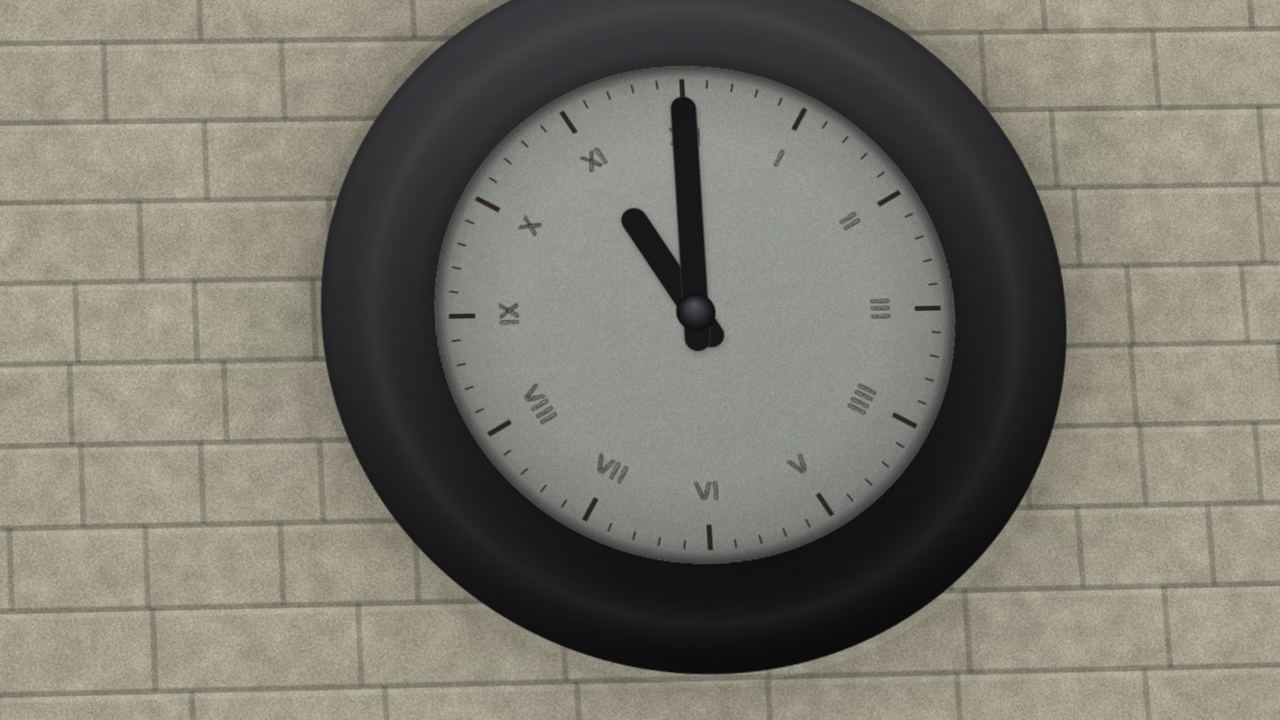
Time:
11h00
